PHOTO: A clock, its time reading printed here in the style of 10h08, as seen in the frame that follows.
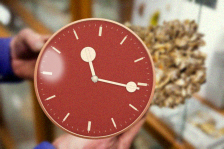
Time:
11h16
